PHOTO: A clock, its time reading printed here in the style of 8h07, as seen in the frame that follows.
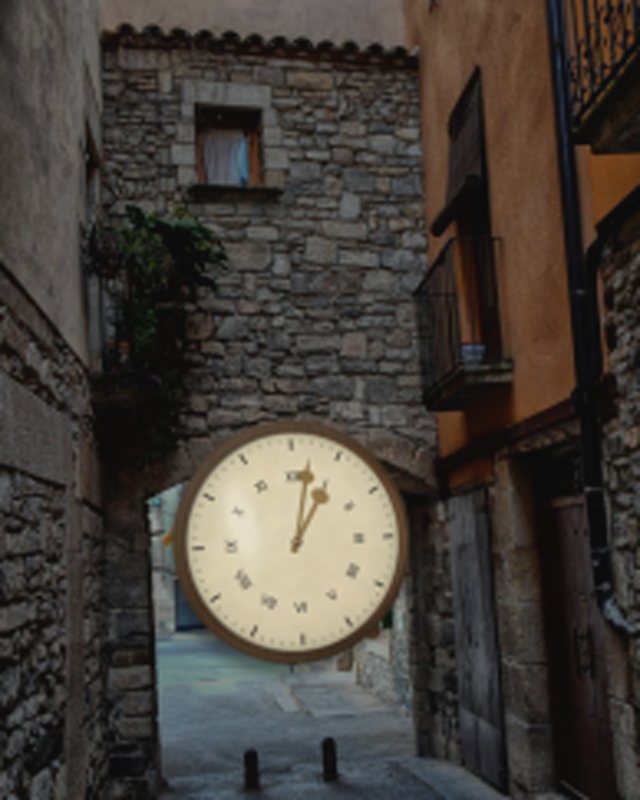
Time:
1h02
